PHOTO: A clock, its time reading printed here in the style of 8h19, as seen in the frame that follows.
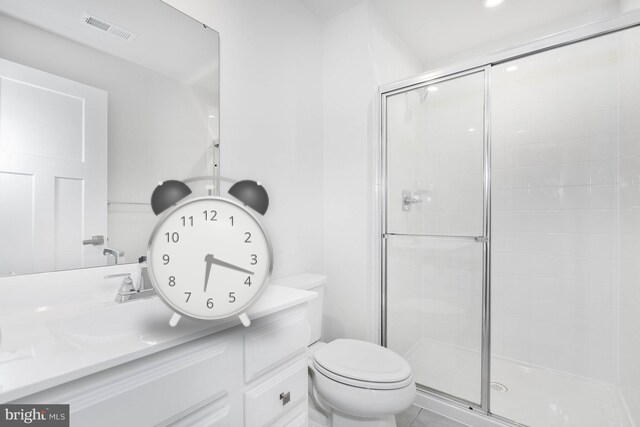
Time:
6h18
